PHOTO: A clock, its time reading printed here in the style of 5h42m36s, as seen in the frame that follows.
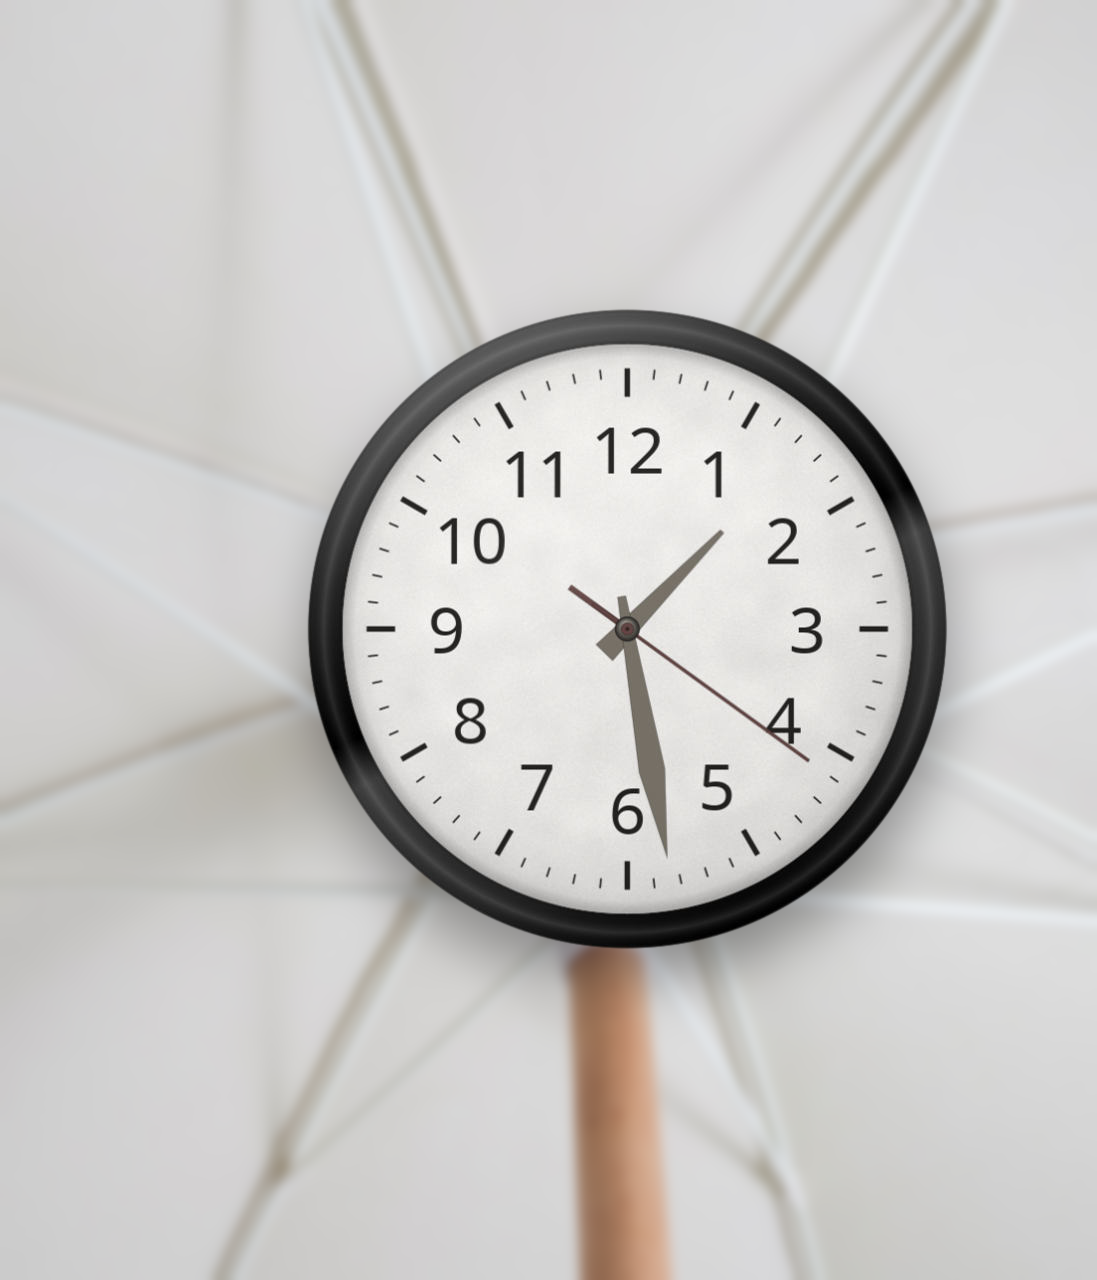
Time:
1h28m21s
